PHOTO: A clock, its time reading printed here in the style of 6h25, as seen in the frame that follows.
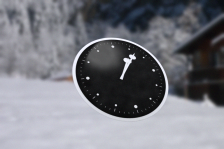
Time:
1h07
